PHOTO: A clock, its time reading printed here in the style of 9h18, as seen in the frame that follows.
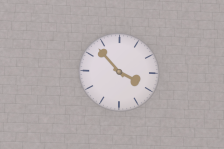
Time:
3h53
